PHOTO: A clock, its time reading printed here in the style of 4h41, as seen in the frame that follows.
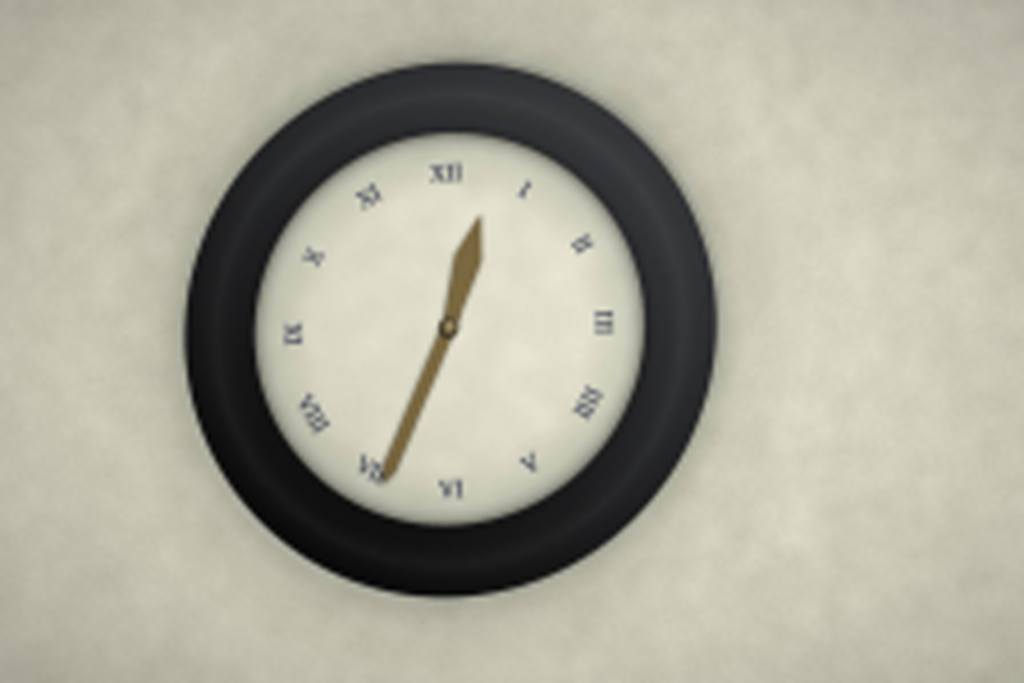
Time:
12h34
